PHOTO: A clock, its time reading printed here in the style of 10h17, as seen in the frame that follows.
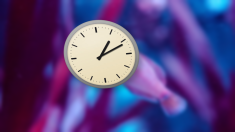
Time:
1h11
